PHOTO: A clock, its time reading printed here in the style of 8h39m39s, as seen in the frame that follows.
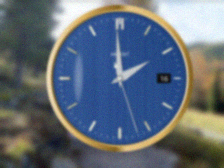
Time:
1h59m27s
